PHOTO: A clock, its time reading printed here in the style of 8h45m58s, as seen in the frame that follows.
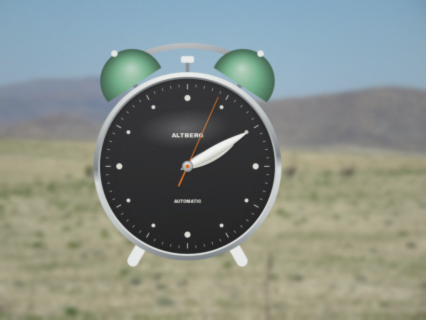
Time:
2h10m04s
